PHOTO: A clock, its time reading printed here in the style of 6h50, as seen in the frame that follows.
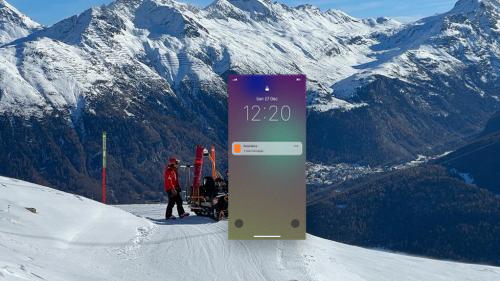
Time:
12h20
